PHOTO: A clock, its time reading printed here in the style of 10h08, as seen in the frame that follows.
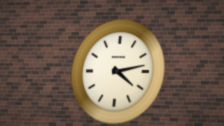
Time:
4h13
